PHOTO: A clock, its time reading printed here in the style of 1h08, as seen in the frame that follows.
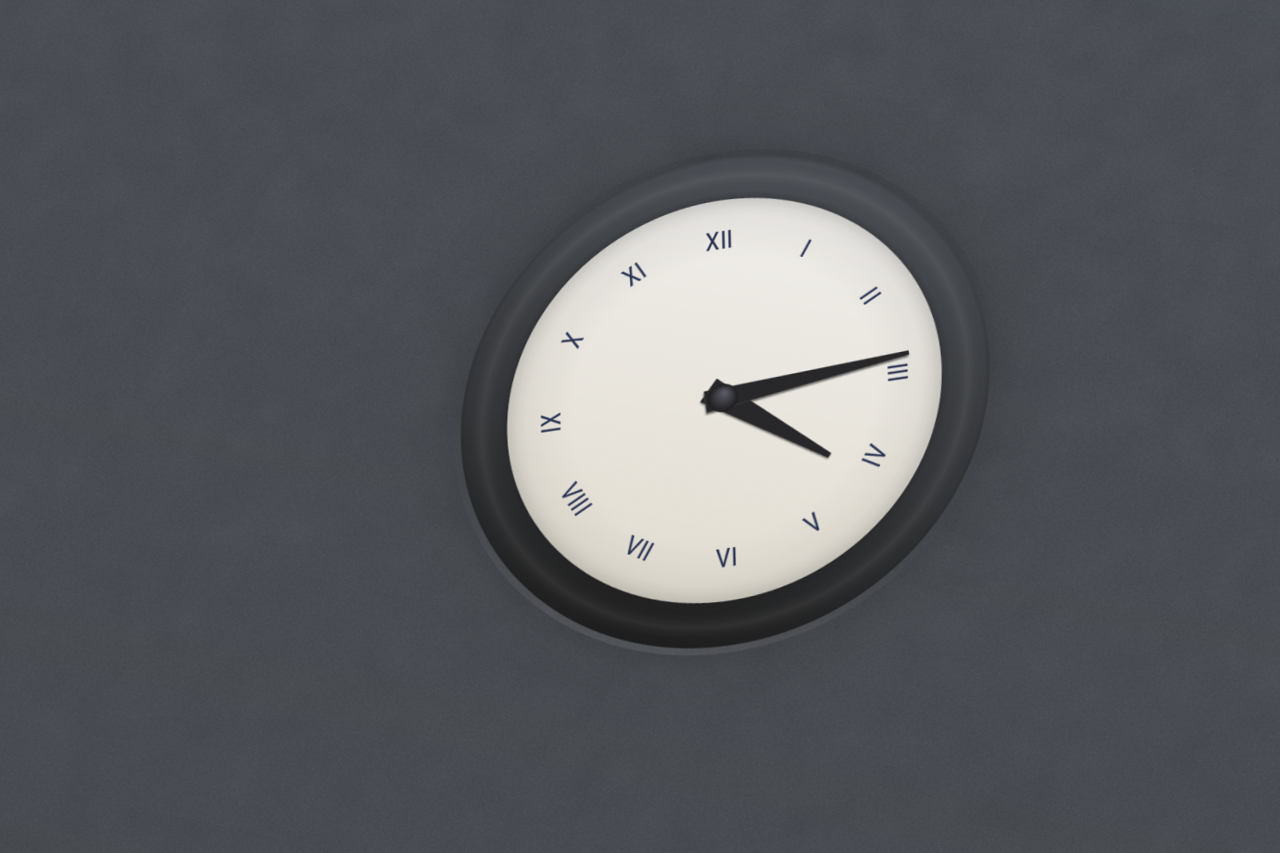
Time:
4h14
